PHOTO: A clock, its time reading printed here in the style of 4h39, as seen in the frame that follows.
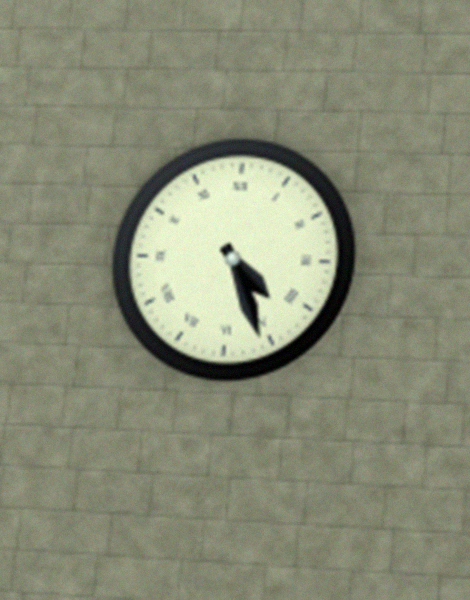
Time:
4h26
